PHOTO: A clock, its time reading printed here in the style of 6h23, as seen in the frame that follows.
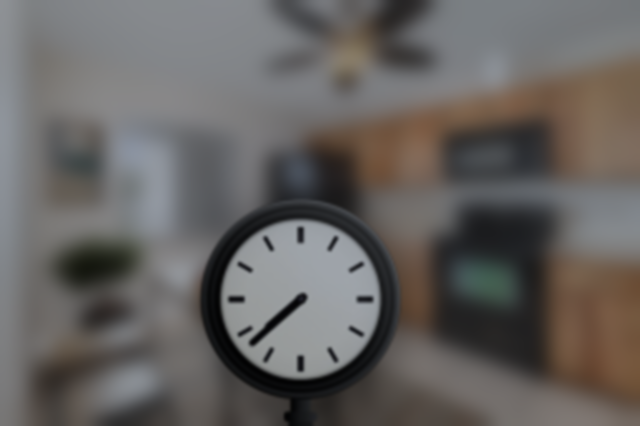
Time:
7h38
